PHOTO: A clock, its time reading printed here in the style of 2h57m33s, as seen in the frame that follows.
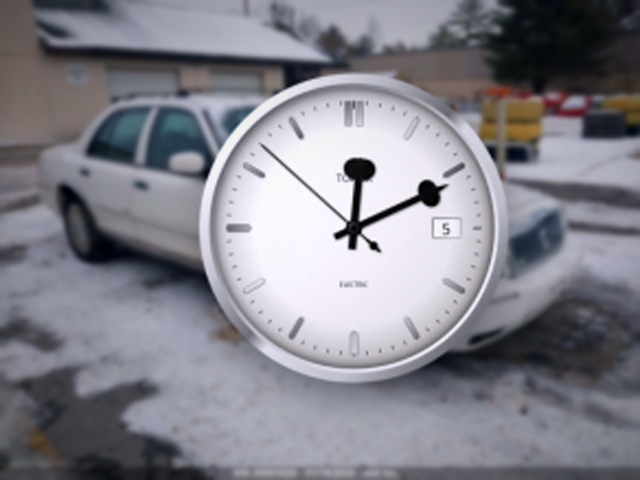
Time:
12h10m52s
